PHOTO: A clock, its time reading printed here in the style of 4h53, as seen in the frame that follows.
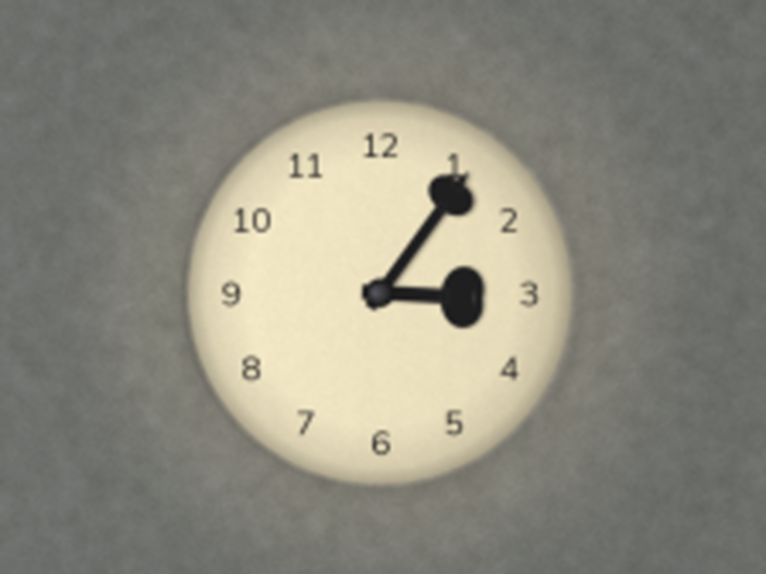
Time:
3h06
